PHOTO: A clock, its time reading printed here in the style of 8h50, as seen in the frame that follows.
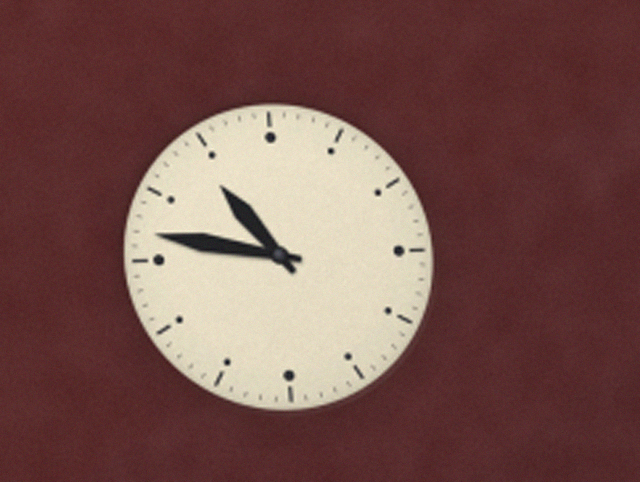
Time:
10h47
